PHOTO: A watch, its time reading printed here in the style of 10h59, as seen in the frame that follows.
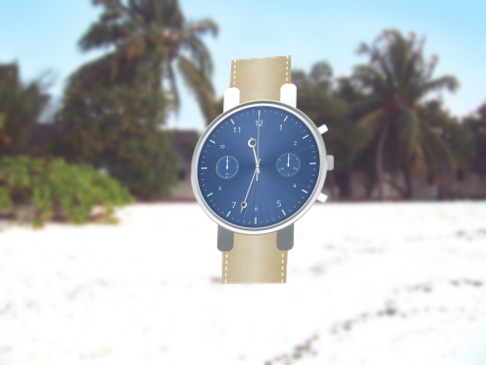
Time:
11h33
